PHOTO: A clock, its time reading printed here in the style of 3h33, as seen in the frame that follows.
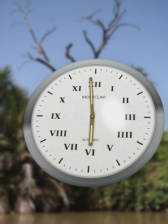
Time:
5h59
